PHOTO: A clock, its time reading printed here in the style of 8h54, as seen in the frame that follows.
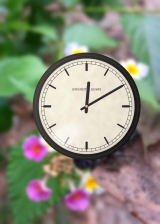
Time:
12h10
